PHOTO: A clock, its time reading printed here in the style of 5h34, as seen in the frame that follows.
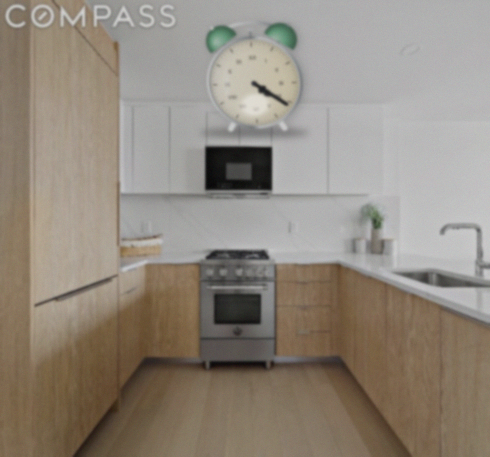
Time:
4h21
